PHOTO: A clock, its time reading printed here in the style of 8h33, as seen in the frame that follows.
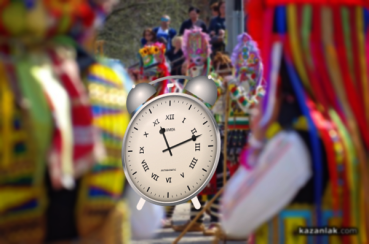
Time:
11h12
